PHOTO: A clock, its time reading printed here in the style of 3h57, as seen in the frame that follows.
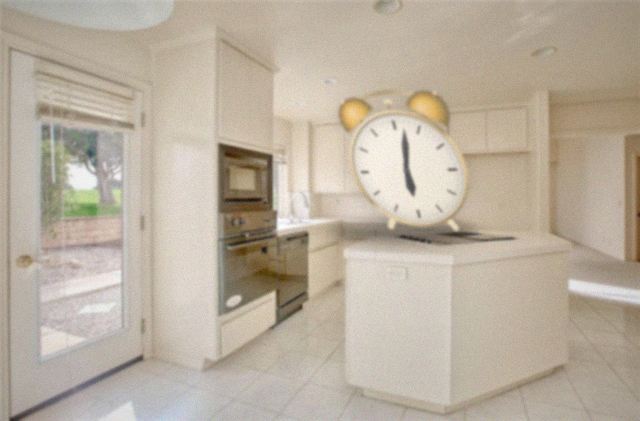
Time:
6h02
